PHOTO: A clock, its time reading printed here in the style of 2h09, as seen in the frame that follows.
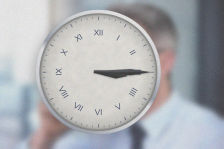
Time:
3h15
